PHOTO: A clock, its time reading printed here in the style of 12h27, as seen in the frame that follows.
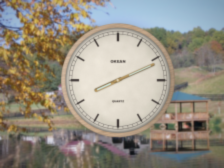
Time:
8h11
